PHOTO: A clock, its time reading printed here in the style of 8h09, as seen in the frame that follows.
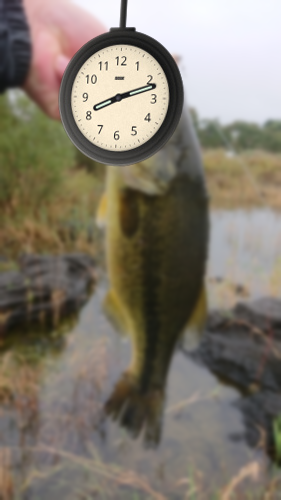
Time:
8h12
